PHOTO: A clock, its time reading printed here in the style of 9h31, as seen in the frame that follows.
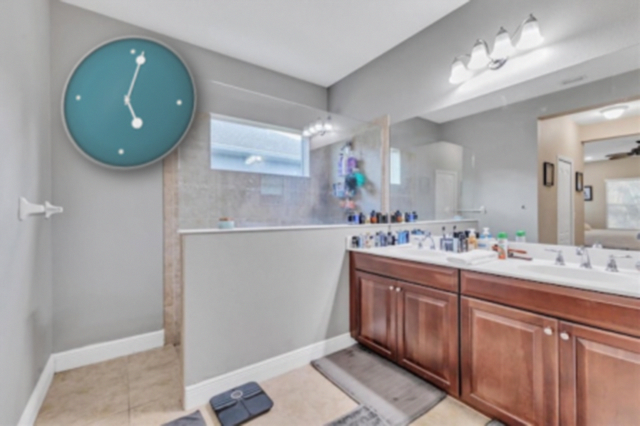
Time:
5h02
